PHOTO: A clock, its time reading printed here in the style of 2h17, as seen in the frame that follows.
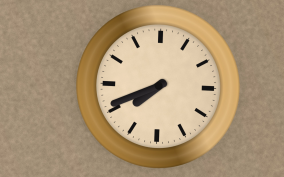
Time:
7h41
